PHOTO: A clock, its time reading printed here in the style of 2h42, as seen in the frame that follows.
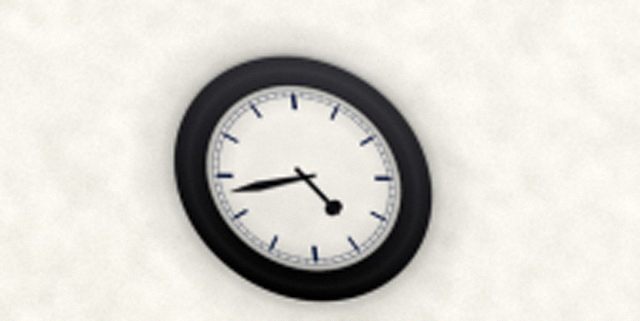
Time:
4h43
